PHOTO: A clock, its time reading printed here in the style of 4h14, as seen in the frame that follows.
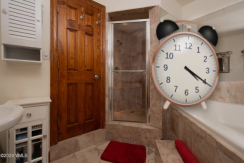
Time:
4h20
